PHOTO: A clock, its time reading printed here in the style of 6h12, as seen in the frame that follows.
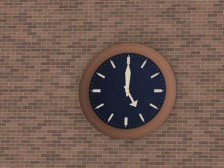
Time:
5h00
